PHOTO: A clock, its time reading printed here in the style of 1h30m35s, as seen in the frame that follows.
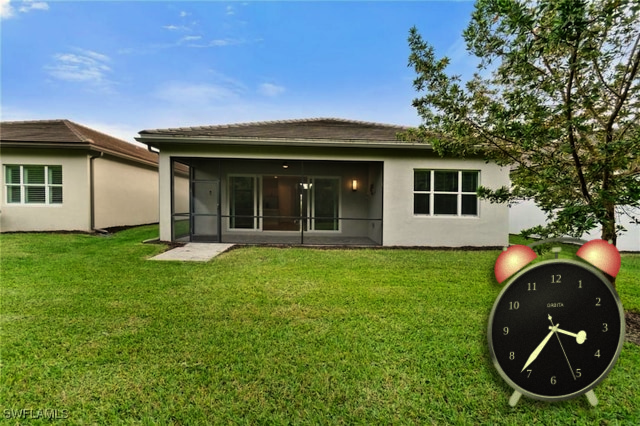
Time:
3h36m26s
